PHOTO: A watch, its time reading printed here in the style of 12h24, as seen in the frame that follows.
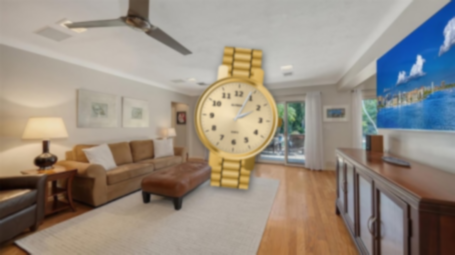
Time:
2h04
